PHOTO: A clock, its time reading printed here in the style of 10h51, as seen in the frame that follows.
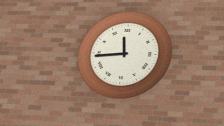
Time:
11h44
